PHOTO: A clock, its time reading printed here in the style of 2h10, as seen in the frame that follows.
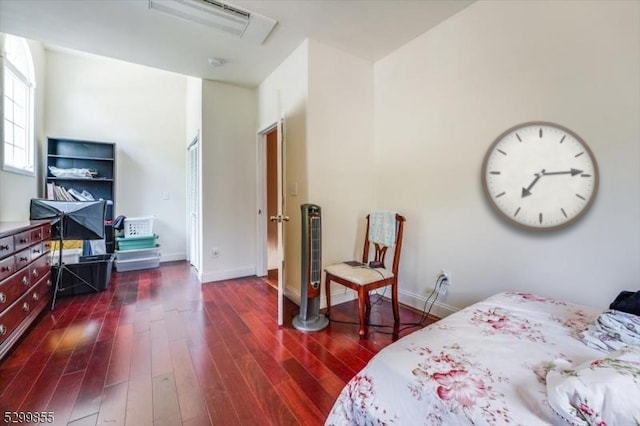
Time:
7h14
